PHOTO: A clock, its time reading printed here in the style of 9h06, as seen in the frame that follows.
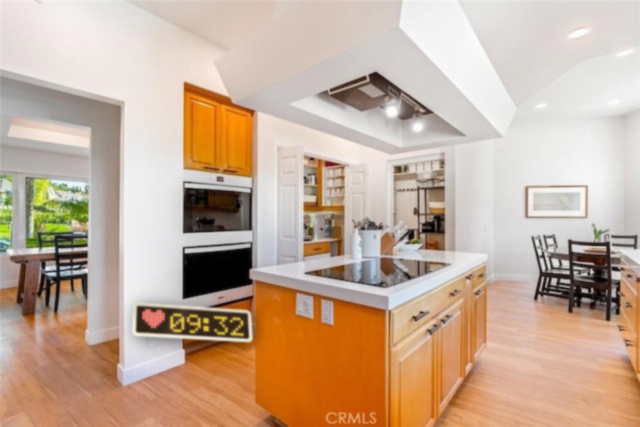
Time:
9h32
